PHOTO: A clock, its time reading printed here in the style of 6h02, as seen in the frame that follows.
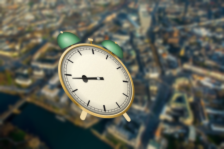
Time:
8h44
